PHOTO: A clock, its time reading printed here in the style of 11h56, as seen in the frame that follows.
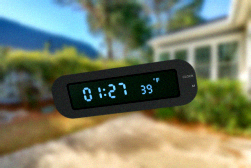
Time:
1h27
